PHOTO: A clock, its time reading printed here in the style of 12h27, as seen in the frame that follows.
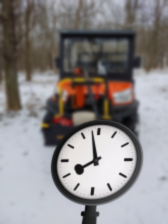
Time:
7h58
